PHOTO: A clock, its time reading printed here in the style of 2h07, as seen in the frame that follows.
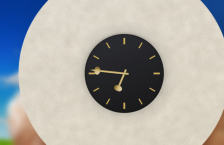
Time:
6h46
